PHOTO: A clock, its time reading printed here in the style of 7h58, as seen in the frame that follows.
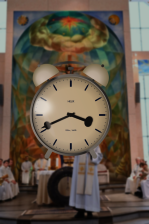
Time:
3h41
